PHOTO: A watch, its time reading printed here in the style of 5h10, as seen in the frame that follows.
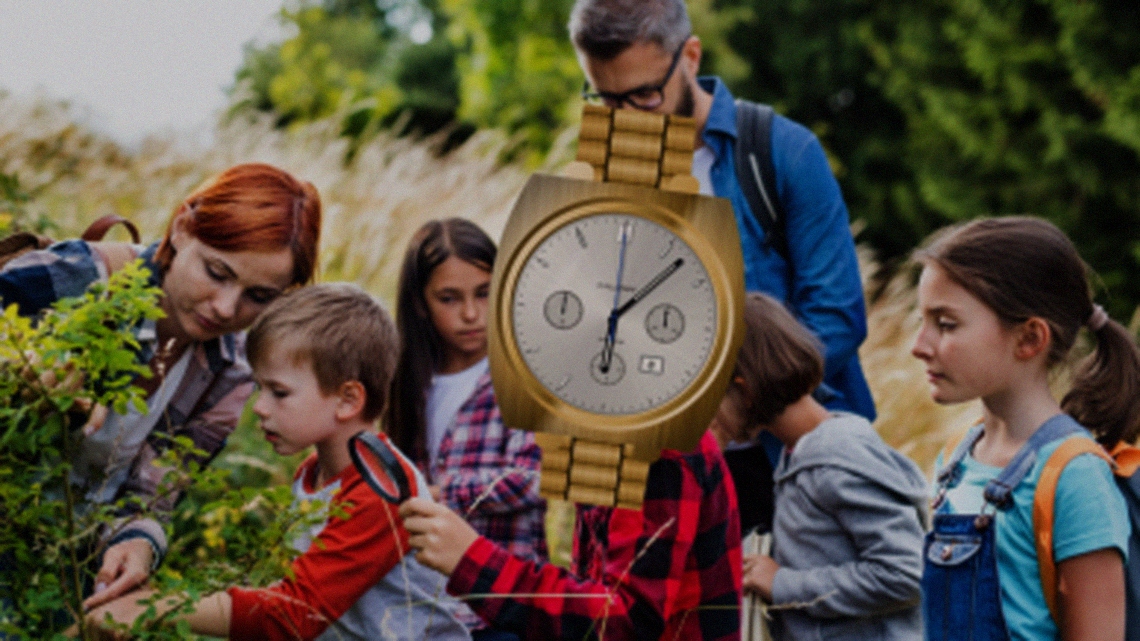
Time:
6h07
